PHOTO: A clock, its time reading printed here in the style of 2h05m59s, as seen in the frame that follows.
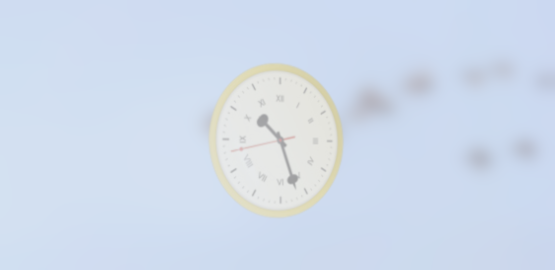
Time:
10h26m43s
